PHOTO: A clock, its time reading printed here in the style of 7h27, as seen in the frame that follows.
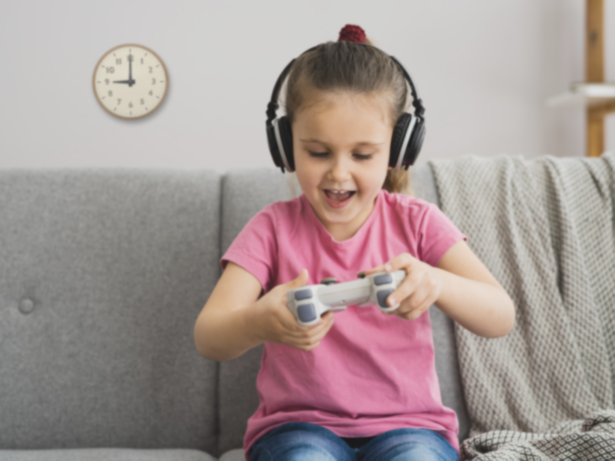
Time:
9h00
